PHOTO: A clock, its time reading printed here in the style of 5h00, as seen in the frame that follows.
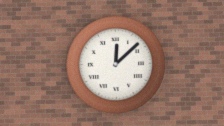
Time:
12h08
